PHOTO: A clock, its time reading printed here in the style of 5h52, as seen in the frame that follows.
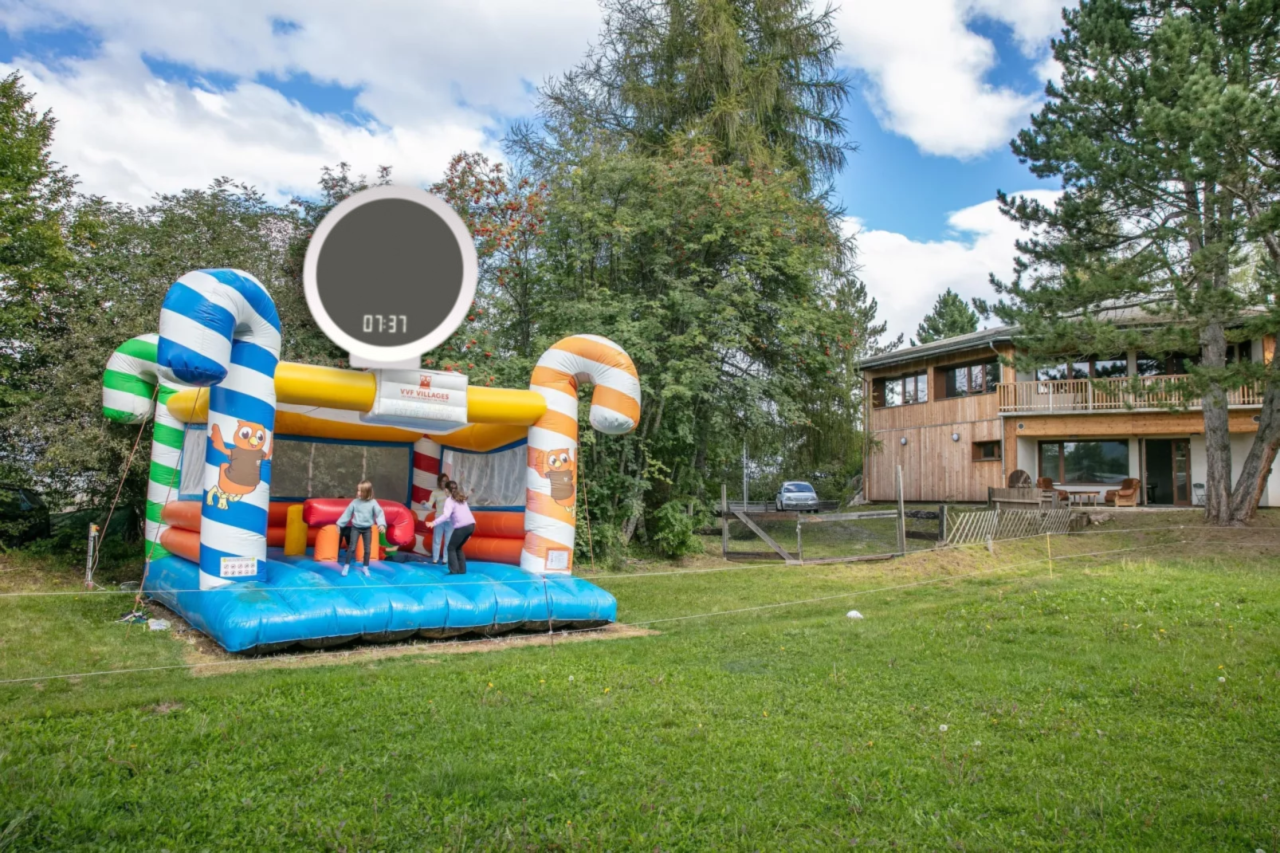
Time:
7h37
